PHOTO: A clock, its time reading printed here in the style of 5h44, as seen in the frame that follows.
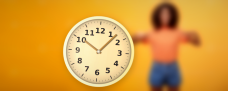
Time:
10h07
